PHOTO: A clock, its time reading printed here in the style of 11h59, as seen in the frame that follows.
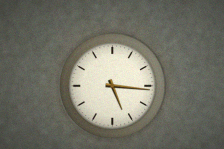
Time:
5h16
